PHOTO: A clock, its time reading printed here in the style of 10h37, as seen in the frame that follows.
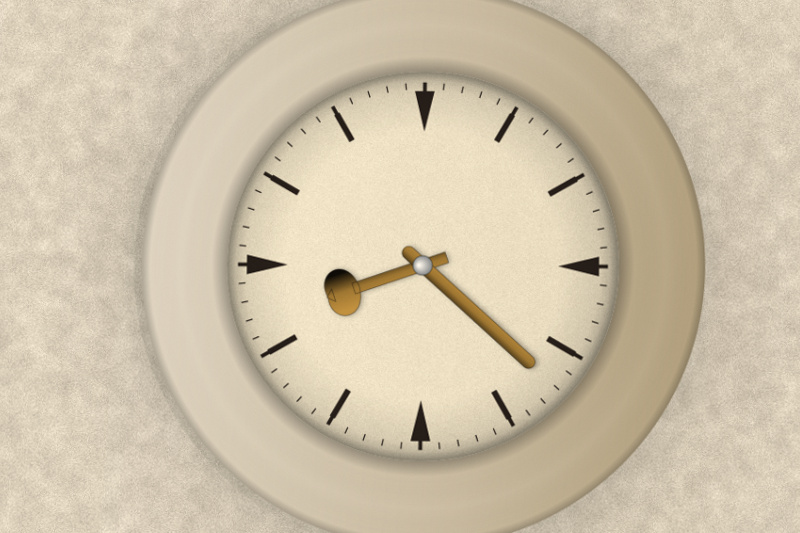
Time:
8h22
